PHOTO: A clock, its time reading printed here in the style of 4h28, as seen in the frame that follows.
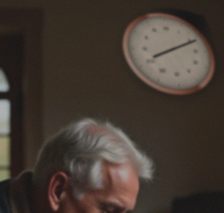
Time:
8h11
